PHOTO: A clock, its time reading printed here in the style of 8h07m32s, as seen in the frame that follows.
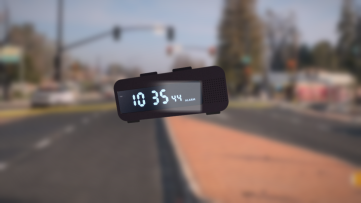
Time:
10h35m44s
